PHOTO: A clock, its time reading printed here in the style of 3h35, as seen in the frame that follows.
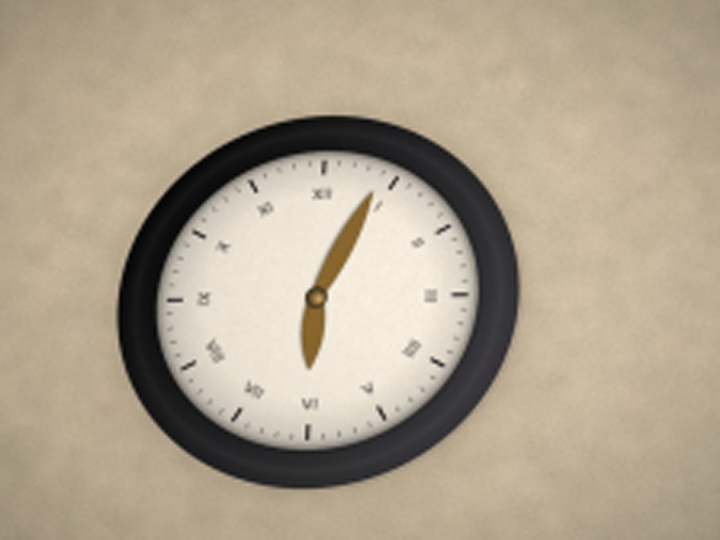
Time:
6h04
